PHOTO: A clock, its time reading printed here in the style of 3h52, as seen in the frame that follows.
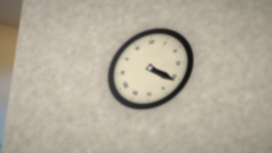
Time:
4h21
